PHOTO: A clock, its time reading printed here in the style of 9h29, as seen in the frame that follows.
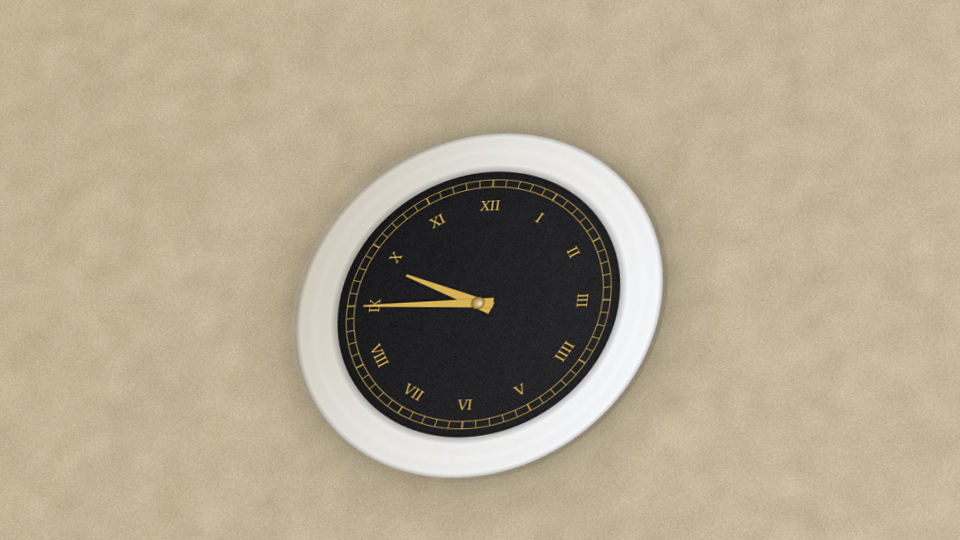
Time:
9h45
